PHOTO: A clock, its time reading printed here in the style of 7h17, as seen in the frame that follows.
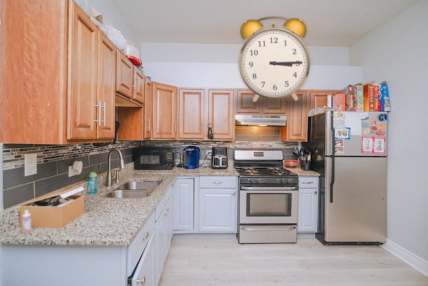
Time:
3h15
